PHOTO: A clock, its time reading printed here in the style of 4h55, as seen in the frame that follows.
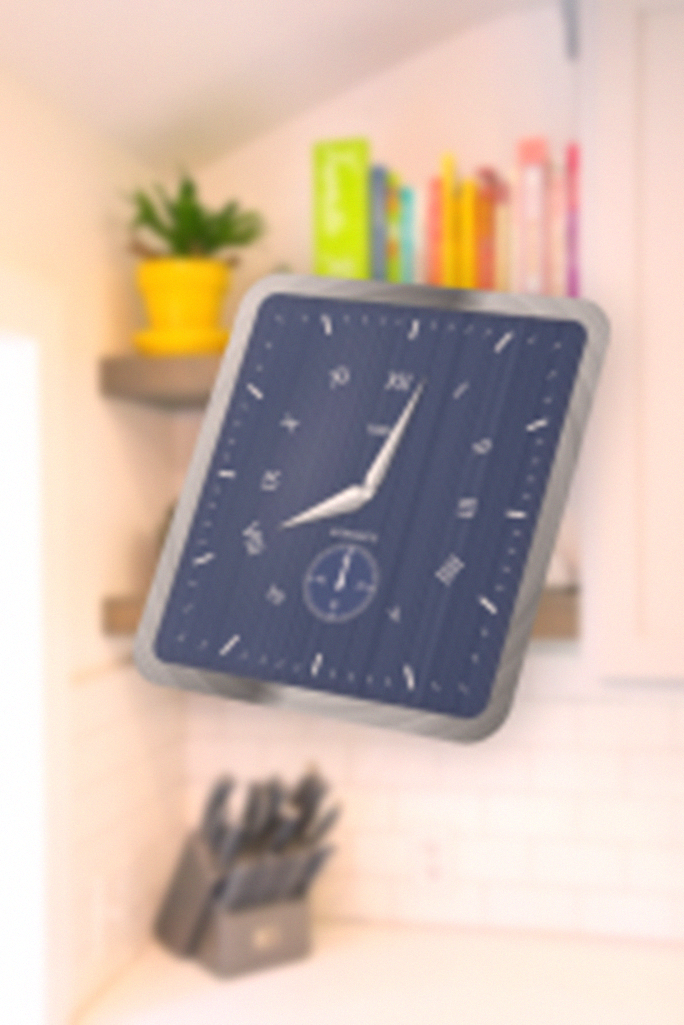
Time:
8h02
